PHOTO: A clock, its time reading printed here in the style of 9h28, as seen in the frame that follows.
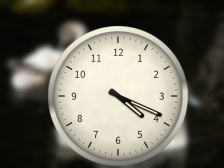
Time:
4h19
